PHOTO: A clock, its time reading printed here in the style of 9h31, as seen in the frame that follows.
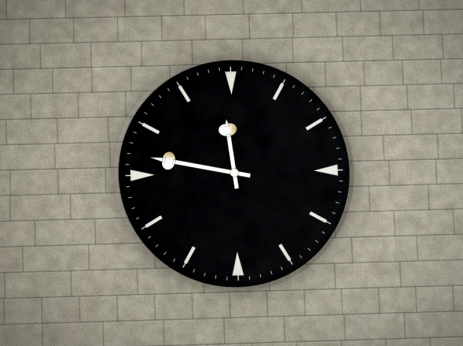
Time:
11h47
